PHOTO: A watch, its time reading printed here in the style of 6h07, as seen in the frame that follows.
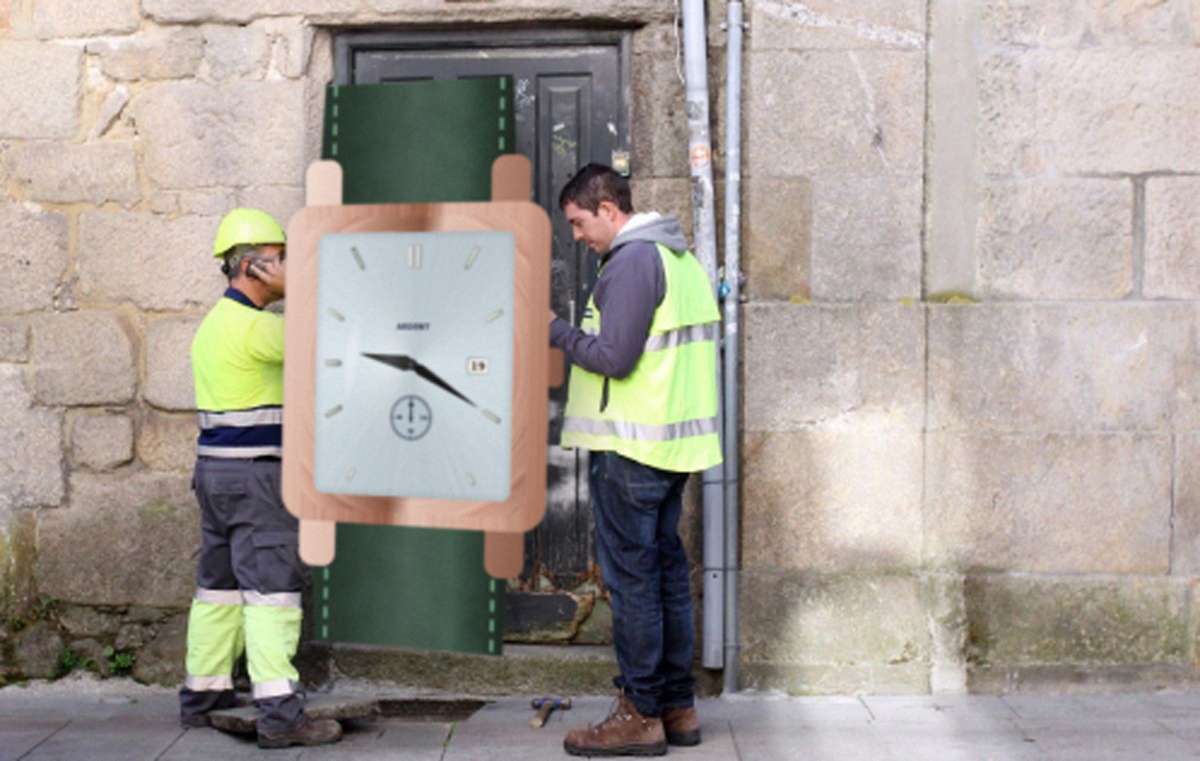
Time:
9h20
